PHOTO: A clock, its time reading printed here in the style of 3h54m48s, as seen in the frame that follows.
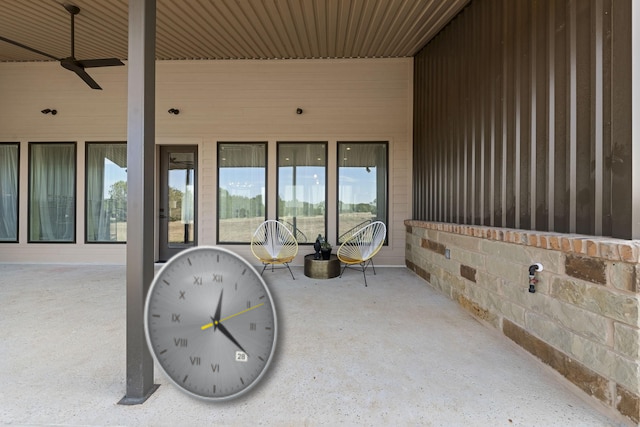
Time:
12h21m11s
